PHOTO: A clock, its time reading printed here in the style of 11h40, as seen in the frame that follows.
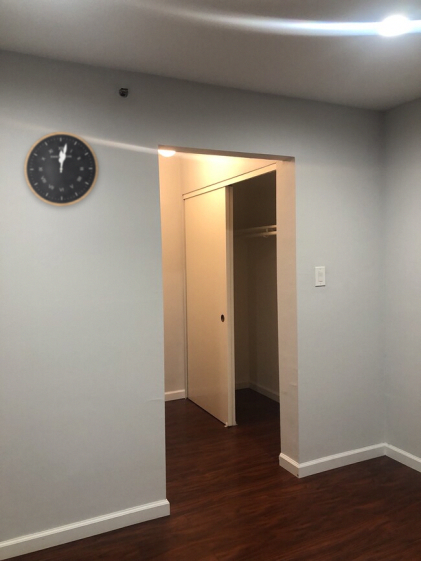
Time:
12h02
